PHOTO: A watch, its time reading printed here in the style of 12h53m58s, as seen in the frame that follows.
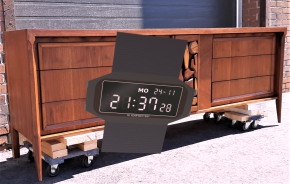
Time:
21h37m28s
